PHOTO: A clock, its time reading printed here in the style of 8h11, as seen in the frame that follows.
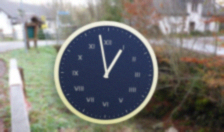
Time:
12h58
